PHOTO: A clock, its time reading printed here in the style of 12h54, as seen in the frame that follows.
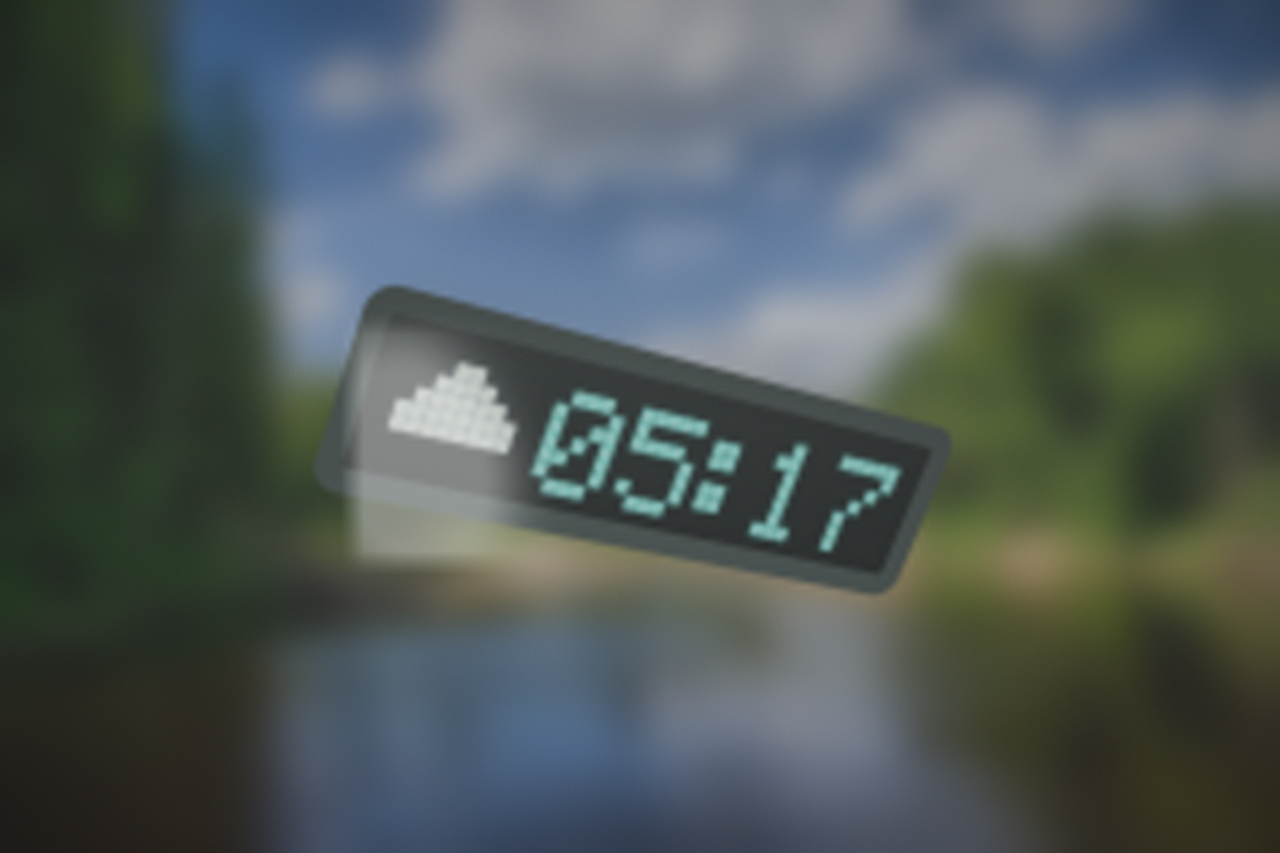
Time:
5h17
